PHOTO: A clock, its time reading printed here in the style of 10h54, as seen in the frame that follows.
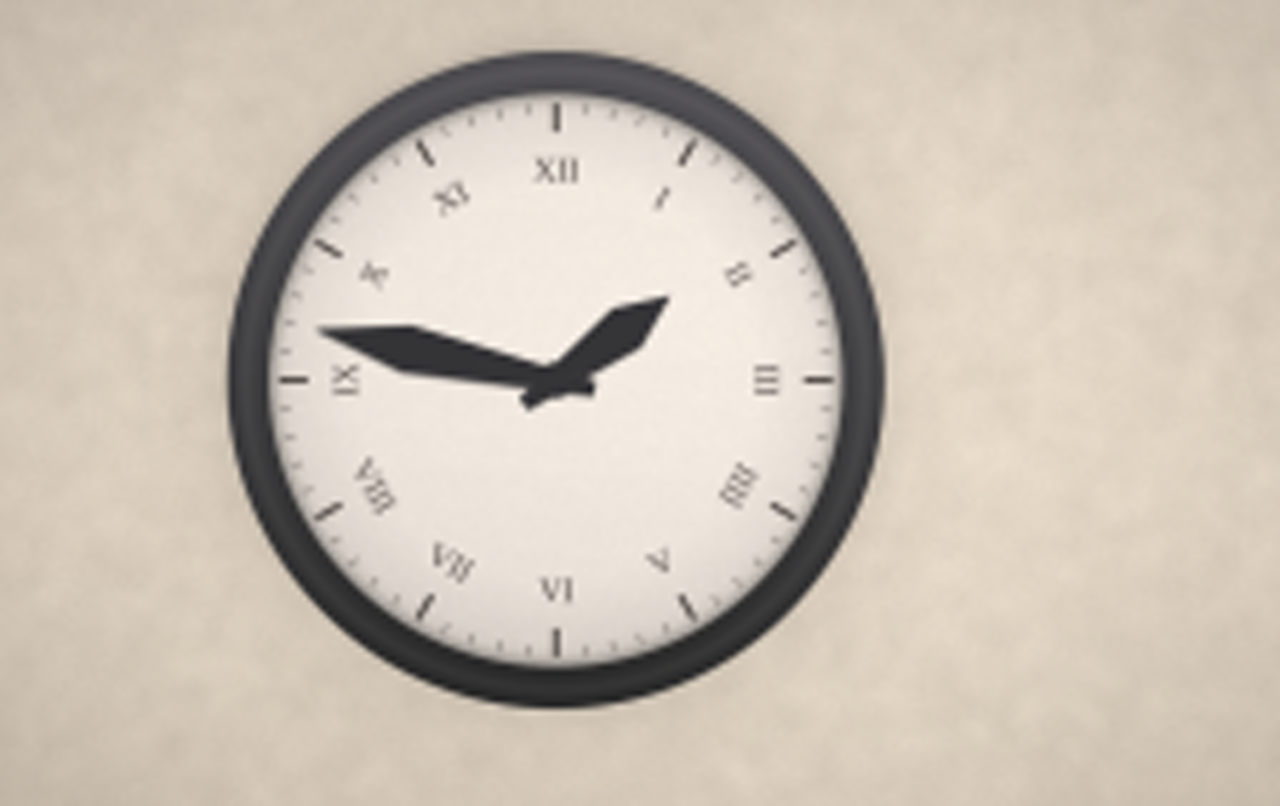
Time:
1h47
